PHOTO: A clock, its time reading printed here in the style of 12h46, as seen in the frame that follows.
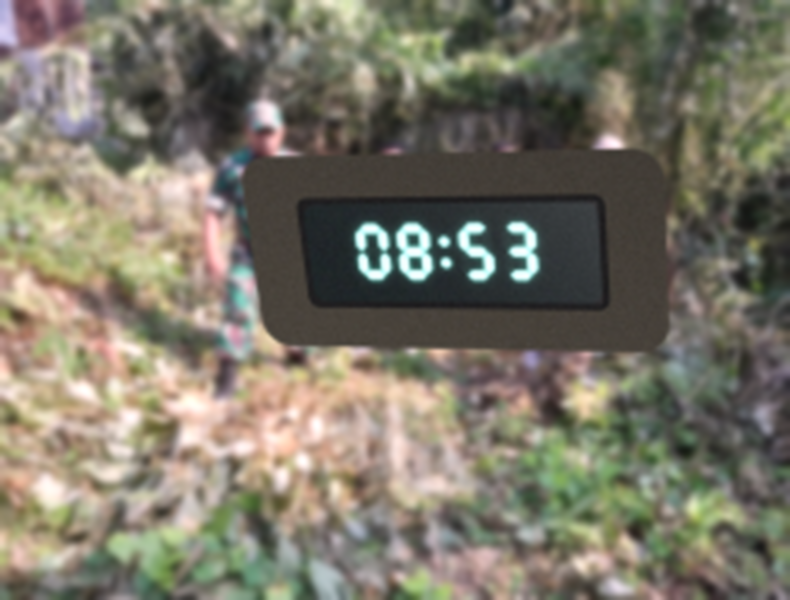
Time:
8h53
